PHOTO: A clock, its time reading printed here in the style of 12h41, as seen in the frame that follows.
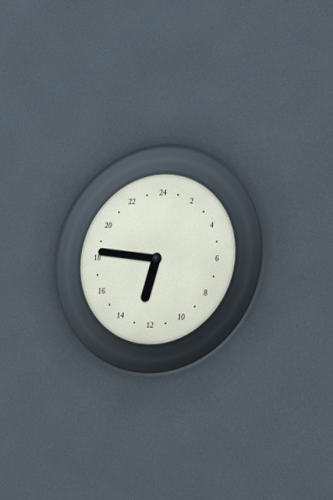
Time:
12h46
